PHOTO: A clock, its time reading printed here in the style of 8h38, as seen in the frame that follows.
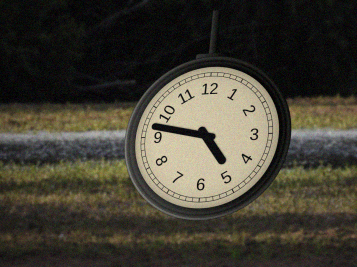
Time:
4h47
